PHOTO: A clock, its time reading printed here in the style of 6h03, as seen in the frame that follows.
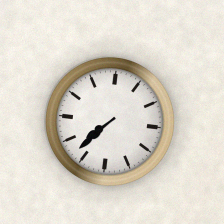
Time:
7h37
